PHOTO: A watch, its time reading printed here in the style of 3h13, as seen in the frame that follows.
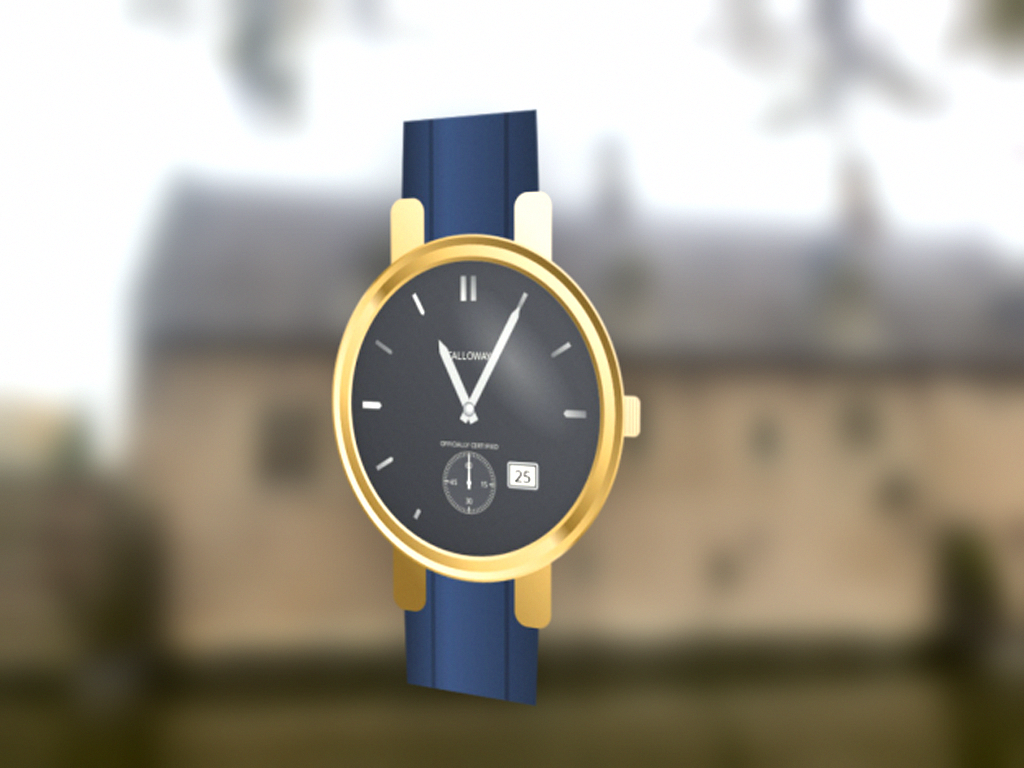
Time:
11h05
